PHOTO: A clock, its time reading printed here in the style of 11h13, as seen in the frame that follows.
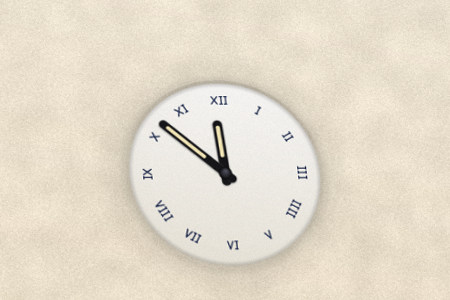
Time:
11h52
